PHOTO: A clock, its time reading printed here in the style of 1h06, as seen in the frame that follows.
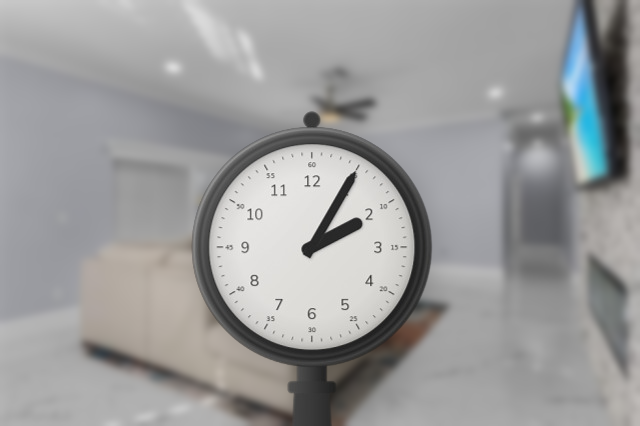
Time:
2h05
